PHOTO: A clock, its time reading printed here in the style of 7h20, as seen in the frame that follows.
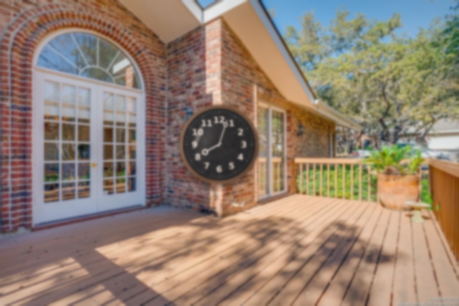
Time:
8h03
